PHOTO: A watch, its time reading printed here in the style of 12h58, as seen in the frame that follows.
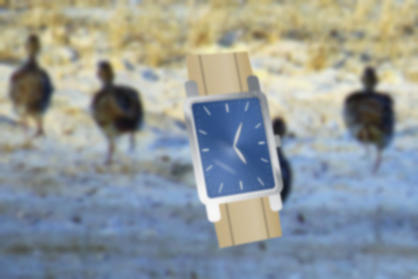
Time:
5h05
